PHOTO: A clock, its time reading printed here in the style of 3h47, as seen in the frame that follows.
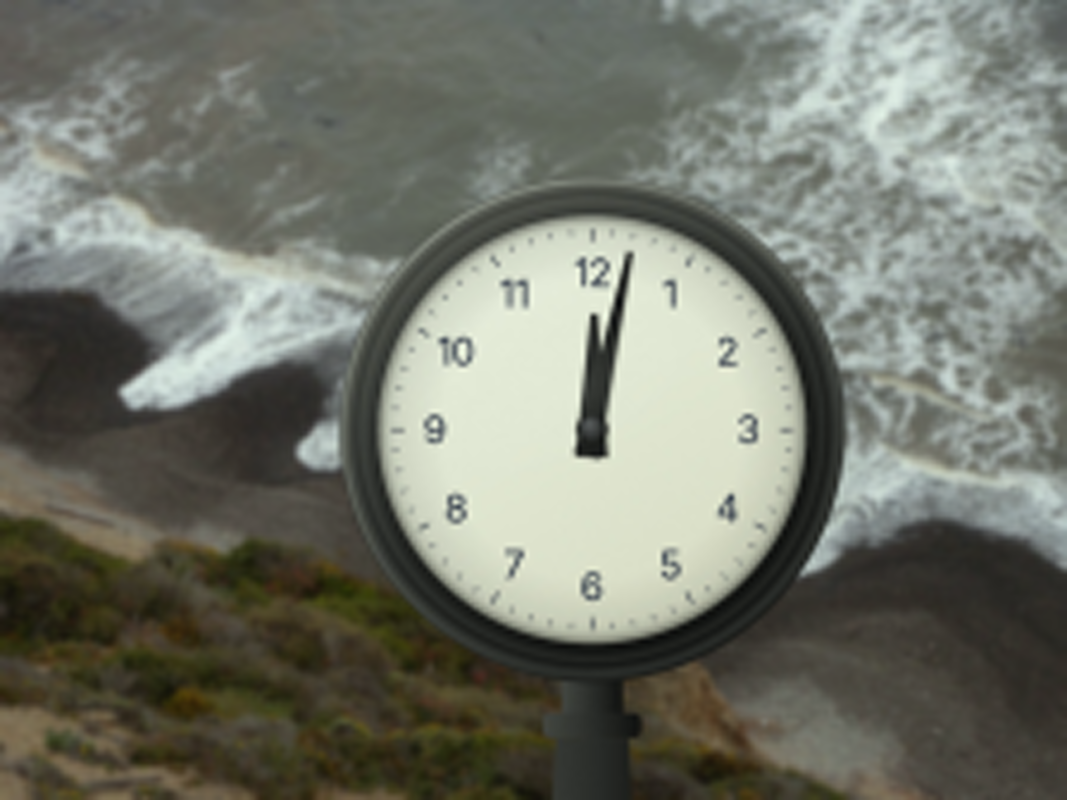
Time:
12h02
